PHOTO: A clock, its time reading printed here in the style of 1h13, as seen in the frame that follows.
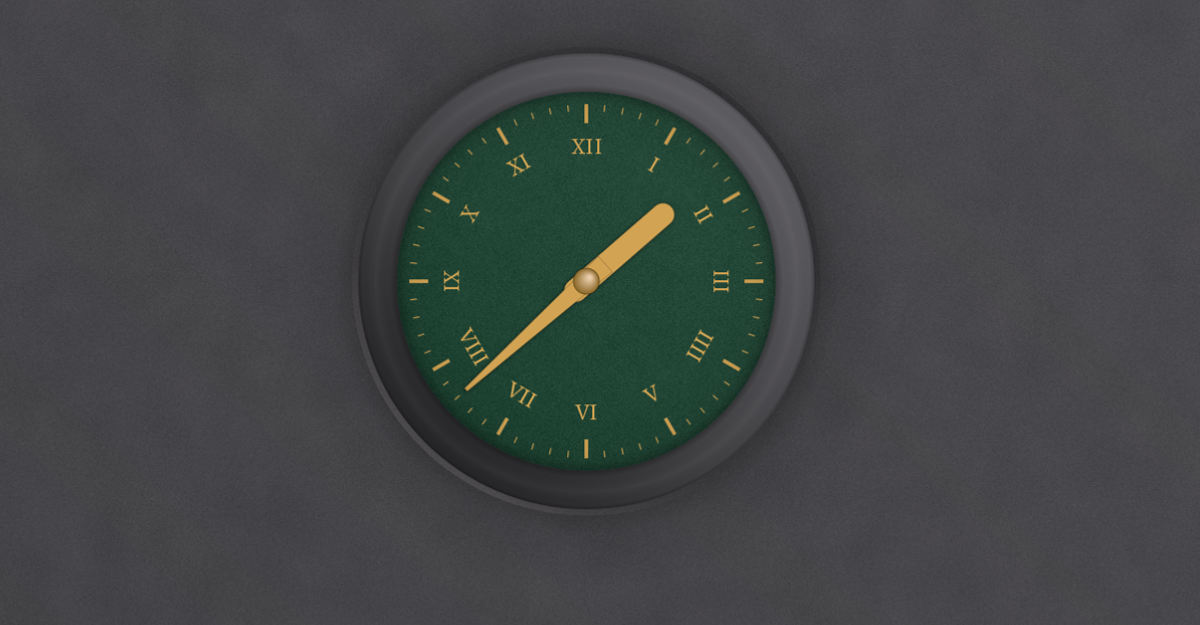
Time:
1h38
